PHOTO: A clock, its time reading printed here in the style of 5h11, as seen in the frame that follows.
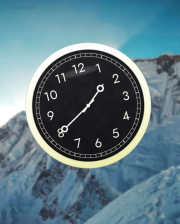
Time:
1h40
